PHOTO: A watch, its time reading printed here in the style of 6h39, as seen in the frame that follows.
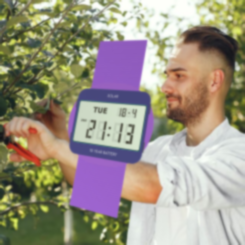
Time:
21h13
